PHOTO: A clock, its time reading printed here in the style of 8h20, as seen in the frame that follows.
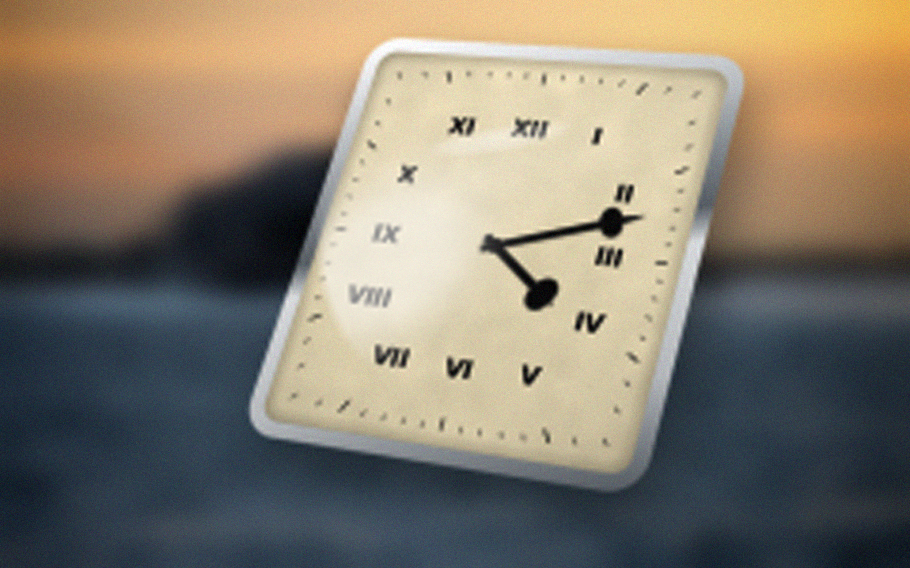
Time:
4h12
